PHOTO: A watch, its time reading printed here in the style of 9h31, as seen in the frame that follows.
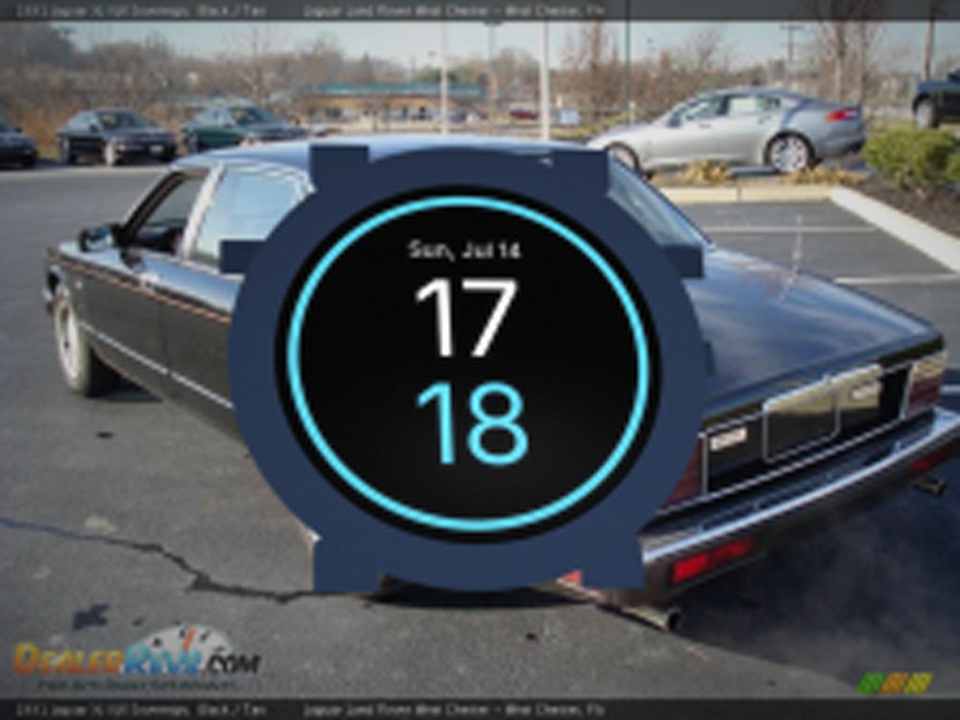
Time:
17h18
